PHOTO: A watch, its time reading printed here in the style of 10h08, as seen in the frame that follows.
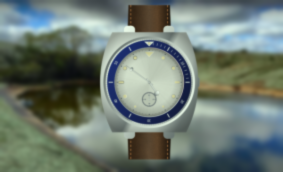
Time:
4h51
